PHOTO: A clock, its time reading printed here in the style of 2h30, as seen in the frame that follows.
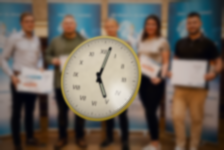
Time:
5h02
